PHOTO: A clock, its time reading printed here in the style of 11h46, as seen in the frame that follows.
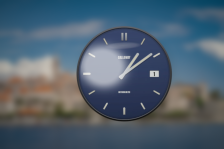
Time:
1h09
